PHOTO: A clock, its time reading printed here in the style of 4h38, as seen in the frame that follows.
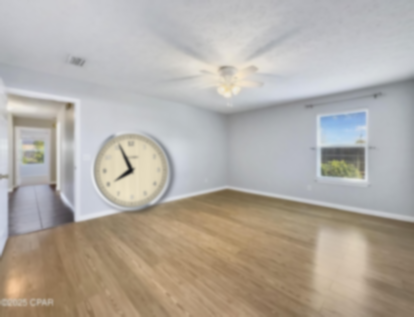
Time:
7h56
